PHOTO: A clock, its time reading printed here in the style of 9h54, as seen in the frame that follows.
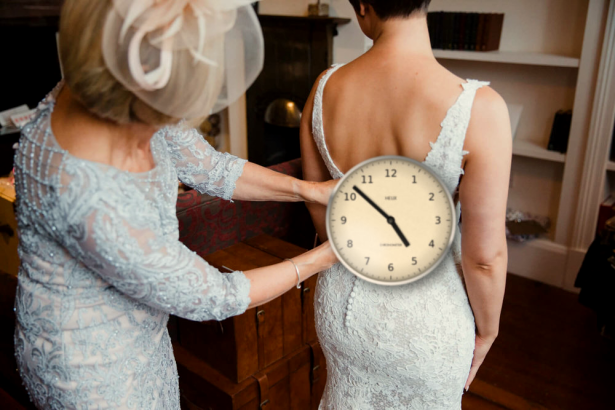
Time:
4h52
